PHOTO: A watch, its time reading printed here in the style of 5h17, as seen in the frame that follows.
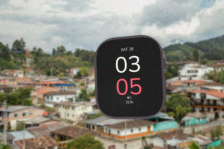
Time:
3h05
